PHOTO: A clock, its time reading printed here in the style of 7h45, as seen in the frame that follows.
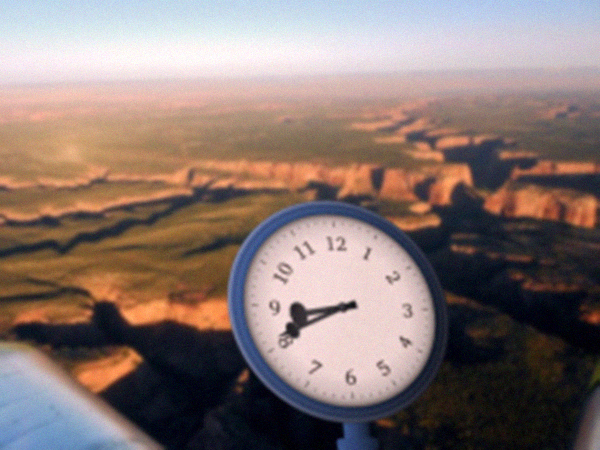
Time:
8h41
